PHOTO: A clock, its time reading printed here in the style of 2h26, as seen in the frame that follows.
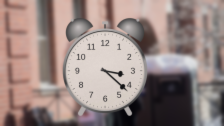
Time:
3h22
